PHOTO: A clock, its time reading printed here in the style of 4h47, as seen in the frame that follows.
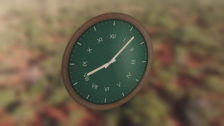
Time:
8h07
